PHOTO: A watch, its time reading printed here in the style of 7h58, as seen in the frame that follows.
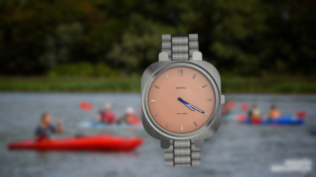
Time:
4h20
